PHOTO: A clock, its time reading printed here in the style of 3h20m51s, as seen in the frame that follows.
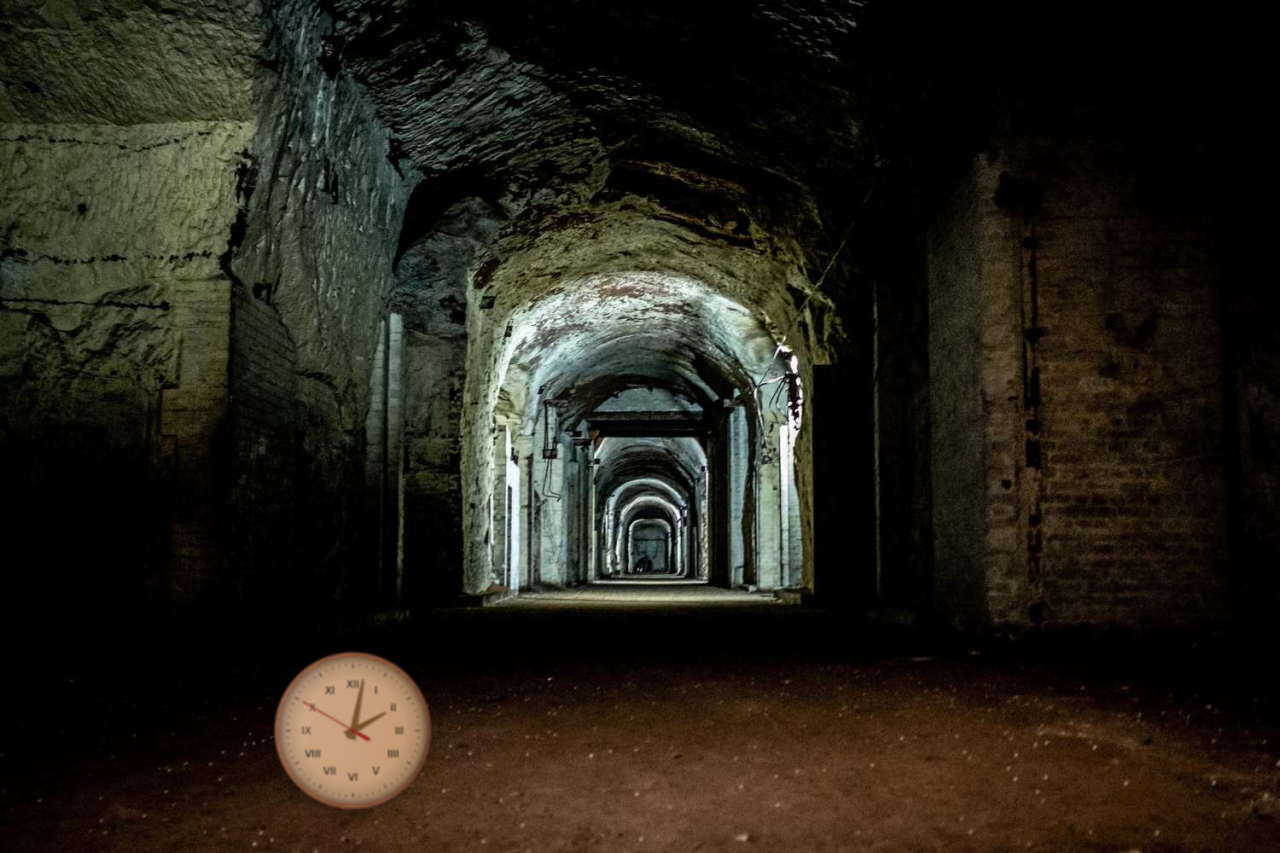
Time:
2h01m50s
